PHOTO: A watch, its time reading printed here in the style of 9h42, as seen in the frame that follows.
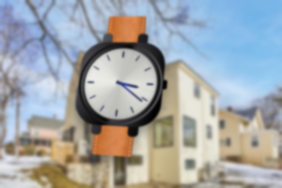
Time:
3h21
